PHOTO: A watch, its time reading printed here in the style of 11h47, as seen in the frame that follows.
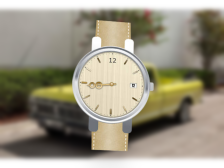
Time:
8h44
